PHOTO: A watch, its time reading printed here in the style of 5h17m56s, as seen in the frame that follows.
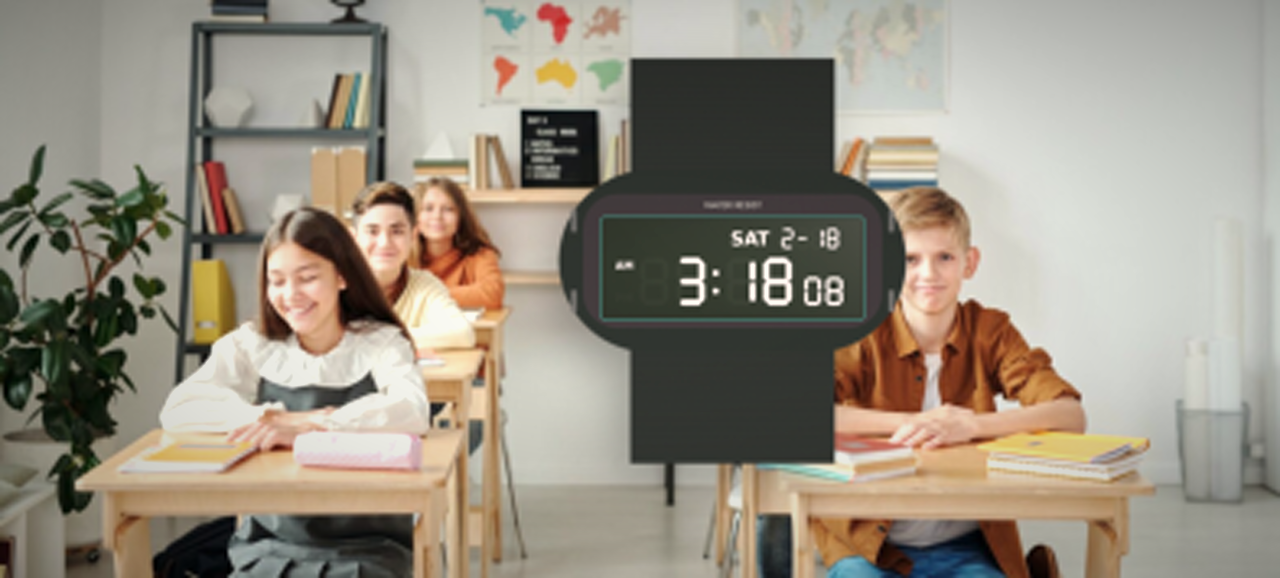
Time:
3h18m08s
